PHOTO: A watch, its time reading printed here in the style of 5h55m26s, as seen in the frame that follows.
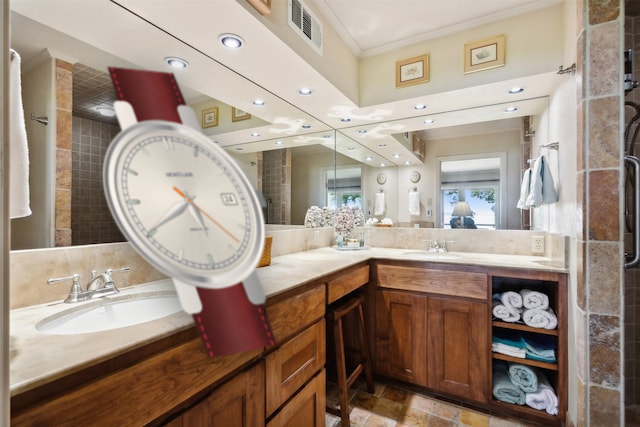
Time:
5h40m23s
